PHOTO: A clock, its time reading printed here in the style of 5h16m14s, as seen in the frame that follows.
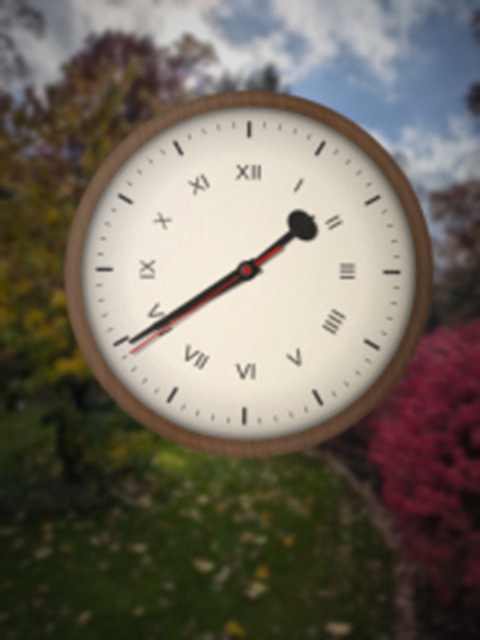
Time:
1h39m39s
